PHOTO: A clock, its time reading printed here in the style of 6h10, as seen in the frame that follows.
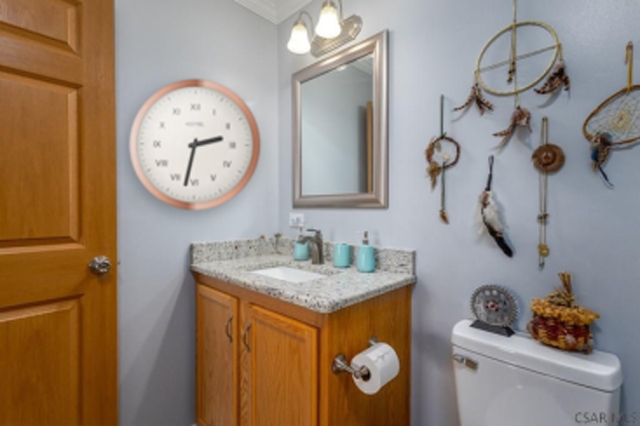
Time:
2h32
